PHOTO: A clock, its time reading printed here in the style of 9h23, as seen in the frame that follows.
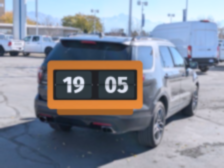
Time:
19h05
